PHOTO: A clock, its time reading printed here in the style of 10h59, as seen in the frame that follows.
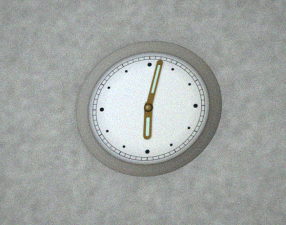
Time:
6h02
